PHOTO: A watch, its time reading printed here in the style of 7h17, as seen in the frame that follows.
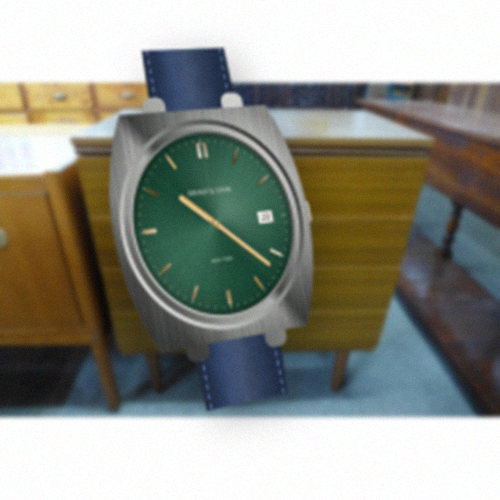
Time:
10h22
